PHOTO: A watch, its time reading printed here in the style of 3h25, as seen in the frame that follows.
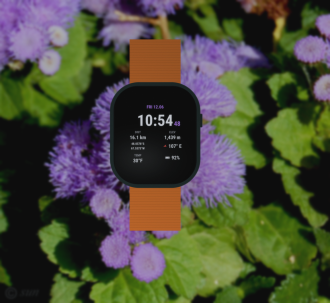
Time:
10h54
